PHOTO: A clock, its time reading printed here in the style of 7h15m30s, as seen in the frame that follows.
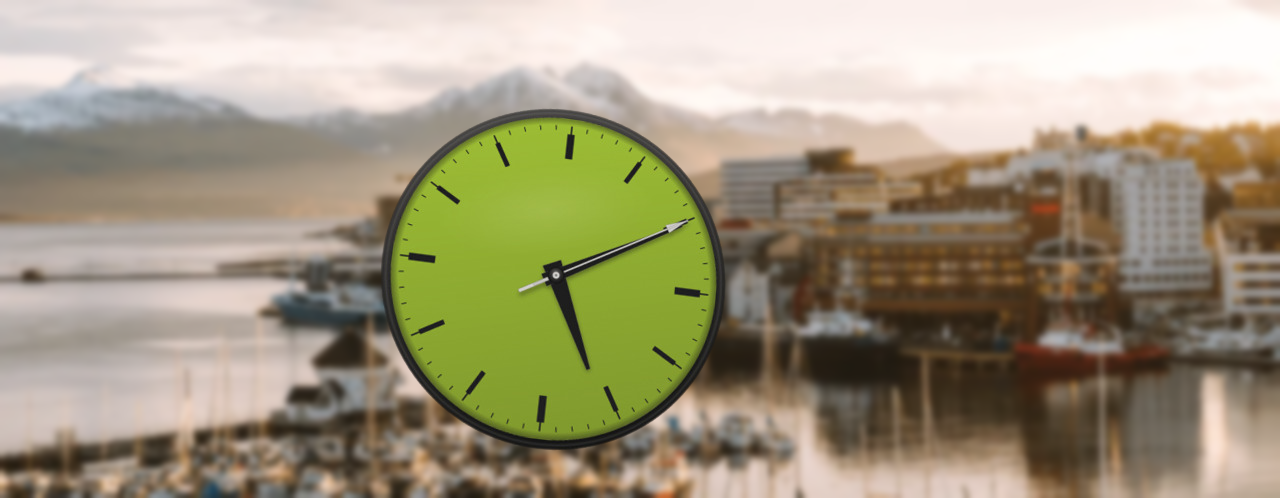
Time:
5h10m10s
